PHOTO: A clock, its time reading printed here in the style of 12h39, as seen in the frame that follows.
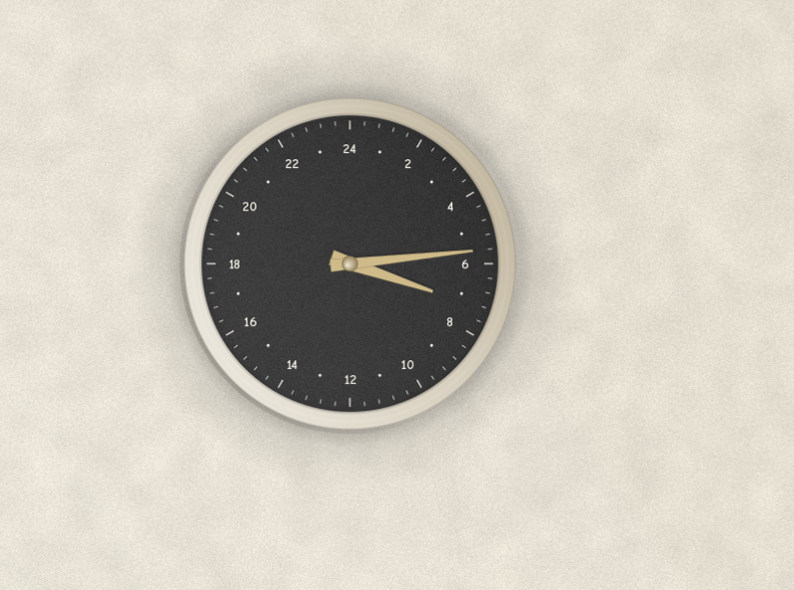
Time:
7h14
